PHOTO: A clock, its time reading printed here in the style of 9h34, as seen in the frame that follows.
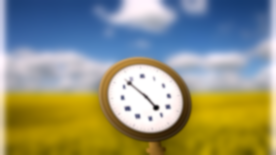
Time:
4h53
